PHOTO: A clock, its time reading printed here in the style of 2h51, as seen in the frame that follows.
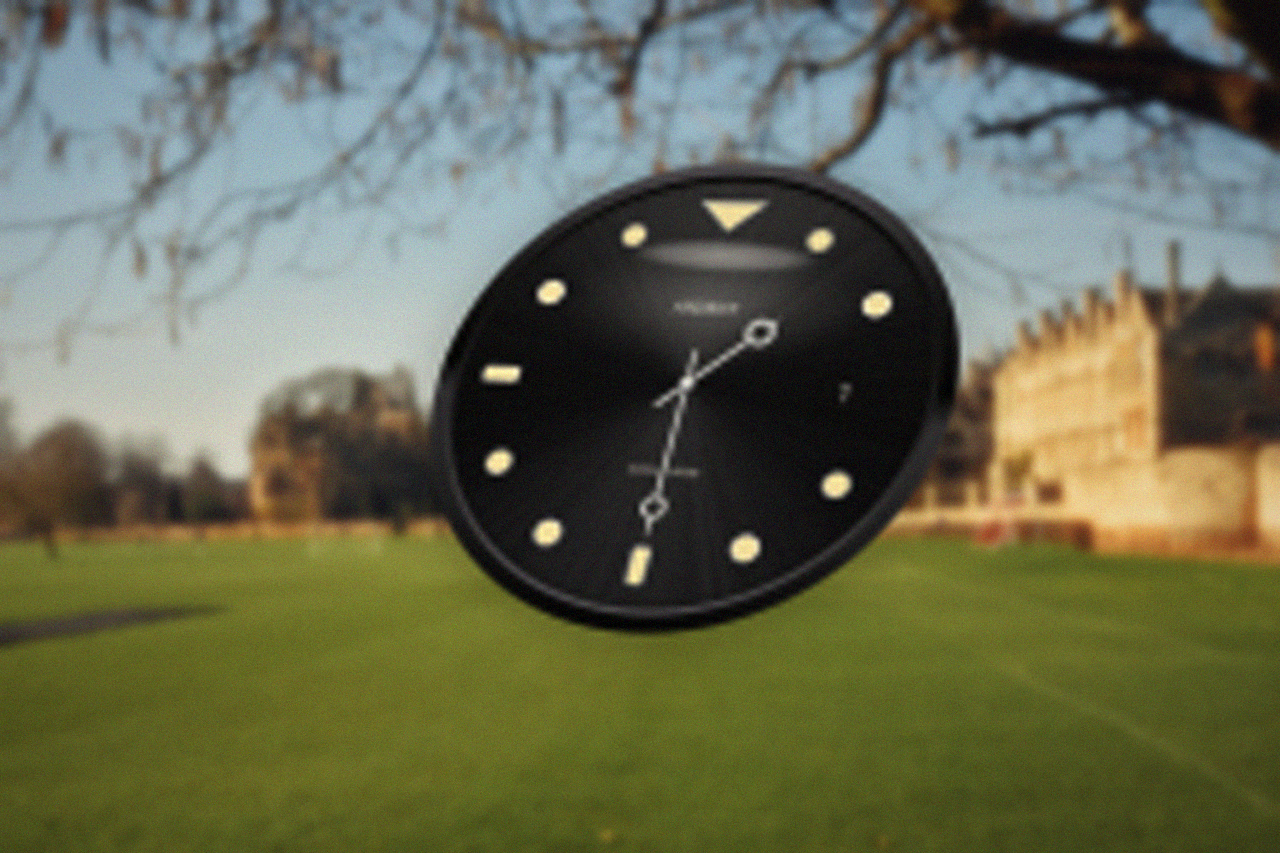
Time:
1h30
